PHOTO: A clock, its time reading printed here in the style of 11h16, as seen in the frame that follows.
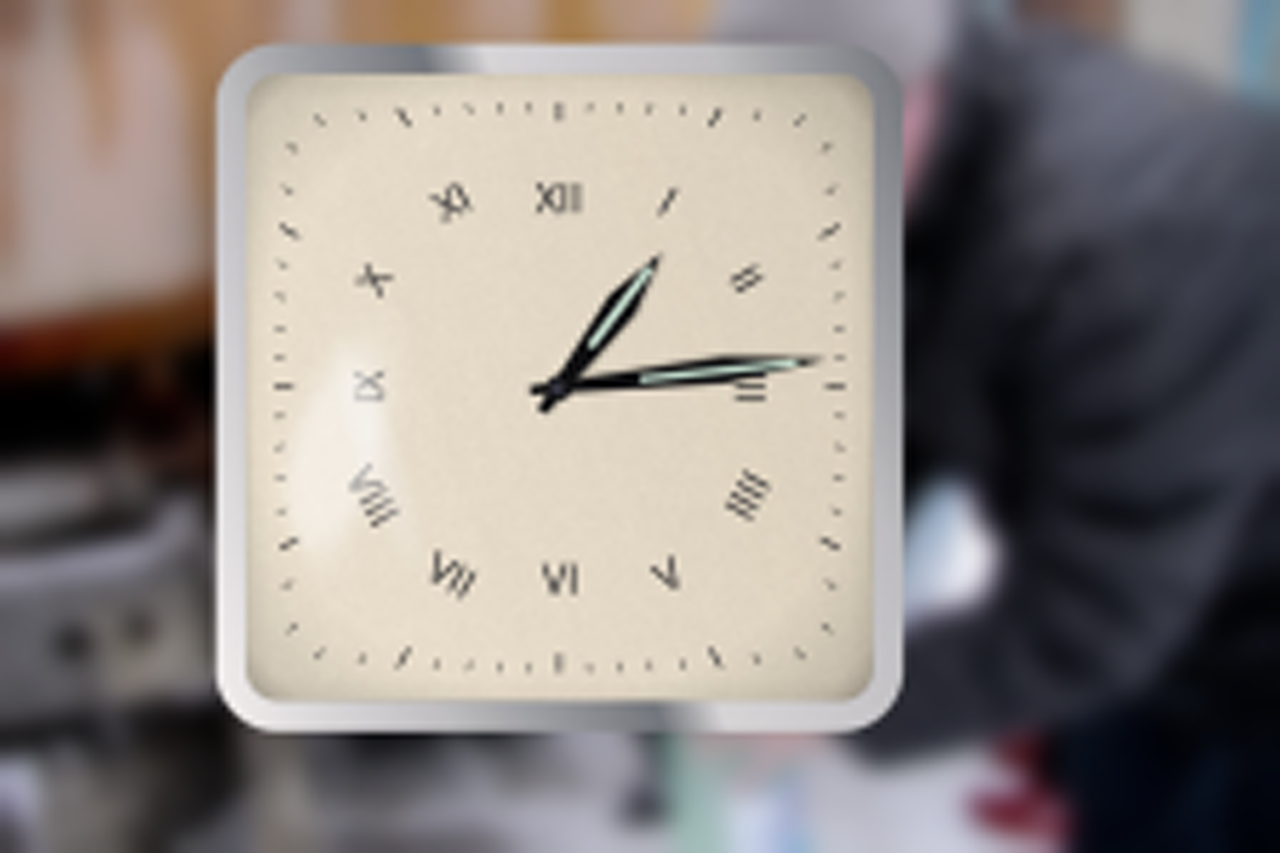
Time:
1h14
